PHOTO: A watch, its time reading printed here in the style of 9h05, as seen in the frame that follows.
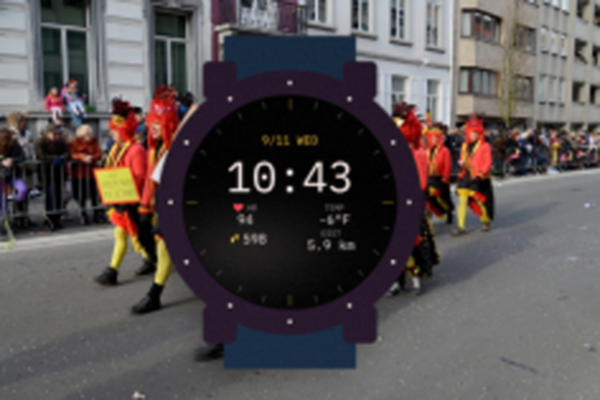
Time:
10h43
